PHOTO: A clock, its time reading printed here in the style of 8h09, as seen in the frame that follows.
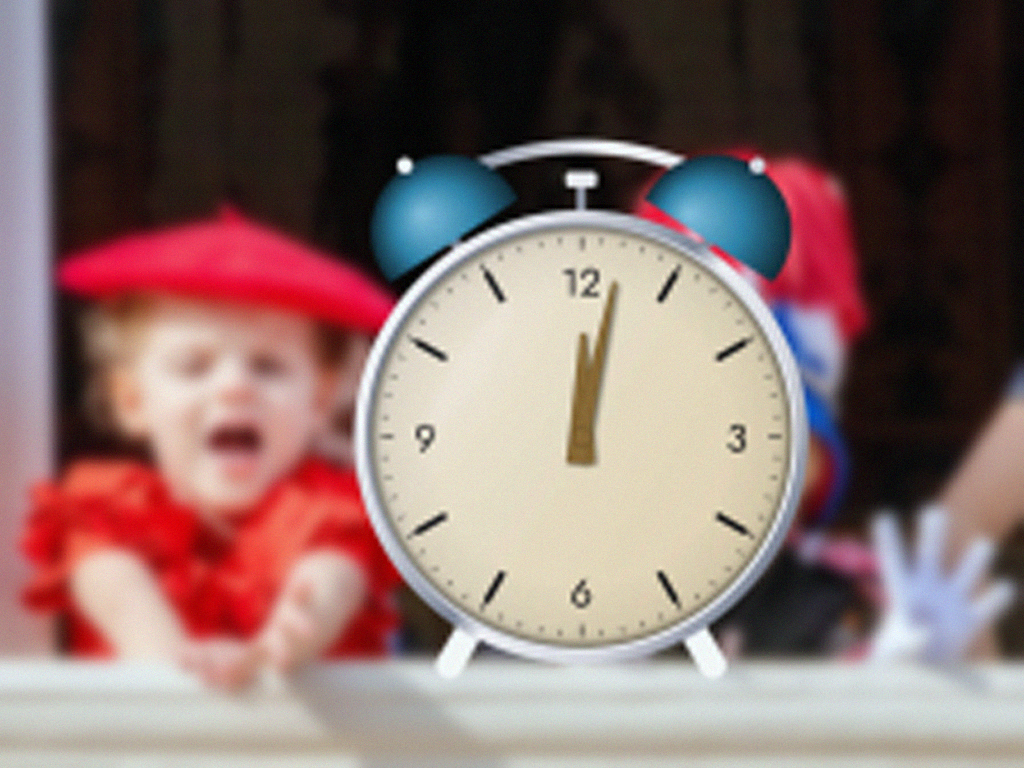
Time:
12h02
